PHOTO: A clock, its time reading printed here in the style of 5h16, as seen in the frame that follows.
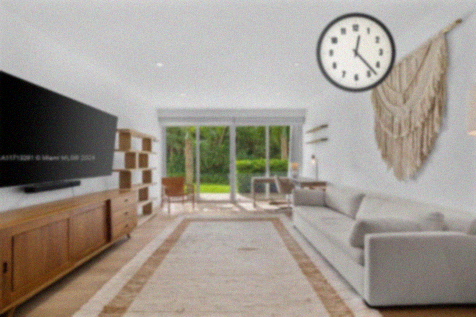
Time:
12h23
